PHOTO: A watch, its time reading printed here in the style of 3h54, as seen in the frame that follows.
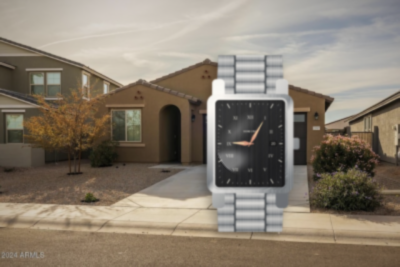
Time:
9h05
